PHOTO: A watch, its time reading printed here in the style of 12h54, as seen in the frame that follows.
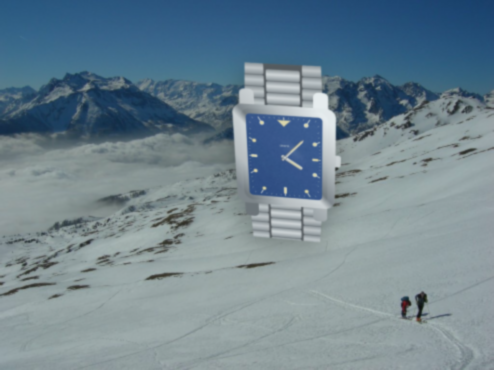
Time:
4h07
